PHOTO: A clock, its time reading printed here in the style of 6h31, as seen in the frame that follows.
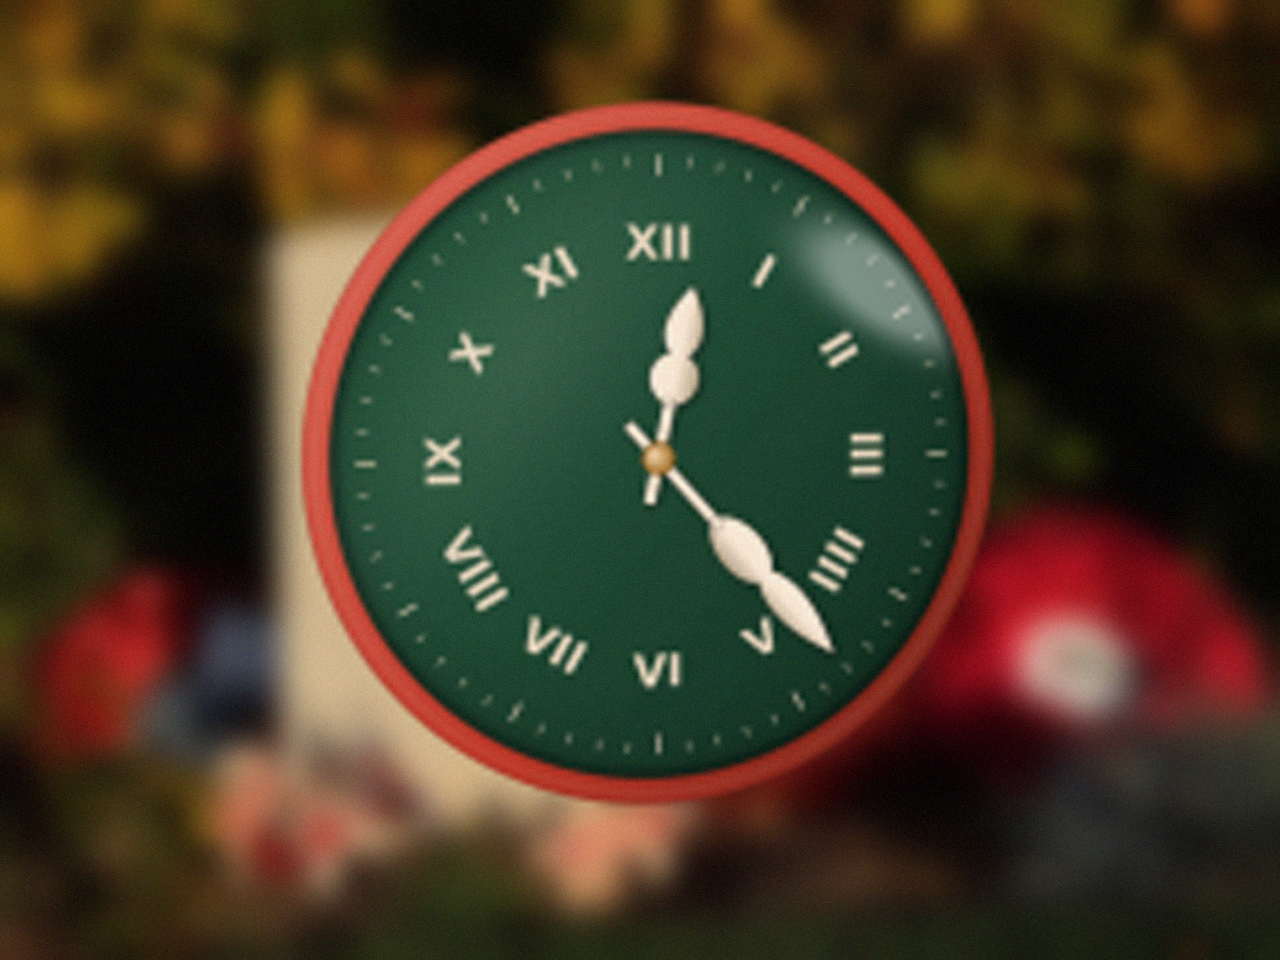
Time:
12h23
